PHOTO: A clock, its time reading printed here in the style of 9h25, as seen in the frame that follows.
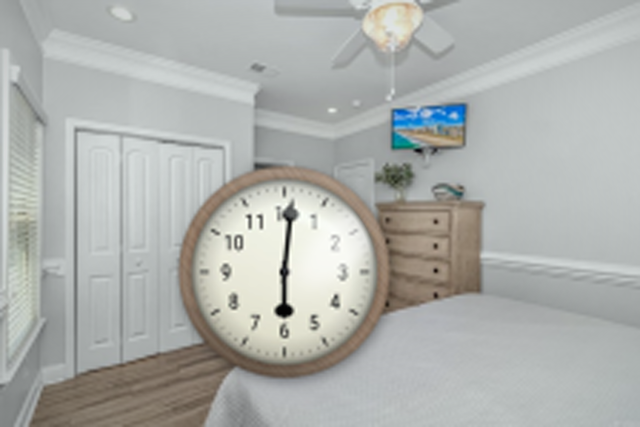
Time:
6h01
